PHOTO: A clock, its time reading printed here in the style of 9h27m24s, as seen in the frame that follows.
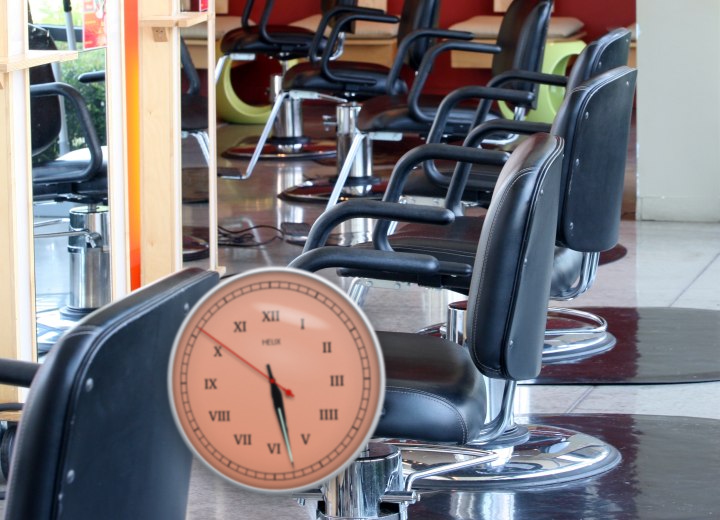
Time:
5h27m51s
